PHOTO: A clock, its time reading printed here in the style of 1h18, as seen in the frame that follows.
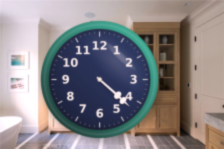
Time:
4h22
